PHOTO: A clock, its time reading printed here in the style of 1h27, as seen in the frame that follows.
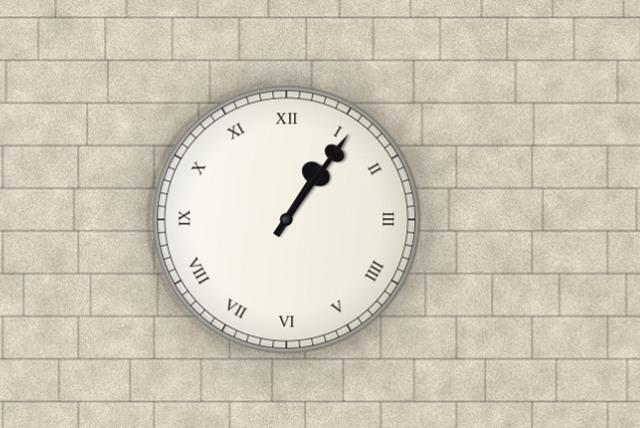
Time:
1h06
